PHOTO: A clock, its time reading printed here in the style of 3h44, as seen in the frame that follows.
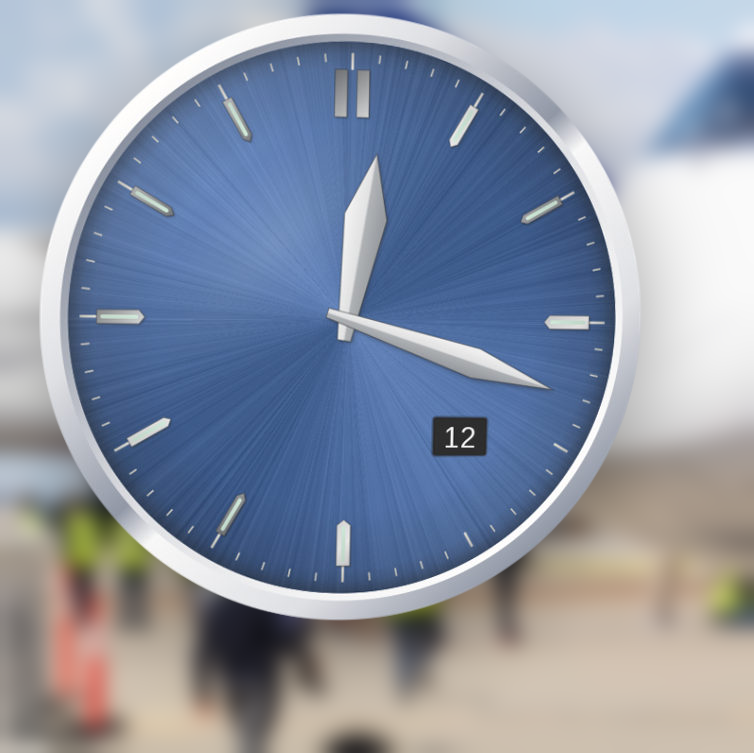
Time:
12h18
